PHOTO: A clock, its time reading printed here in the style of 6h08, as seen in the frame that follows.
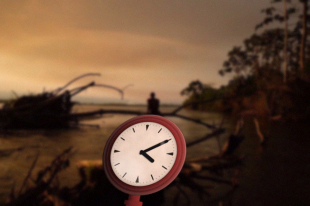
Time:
4h10
